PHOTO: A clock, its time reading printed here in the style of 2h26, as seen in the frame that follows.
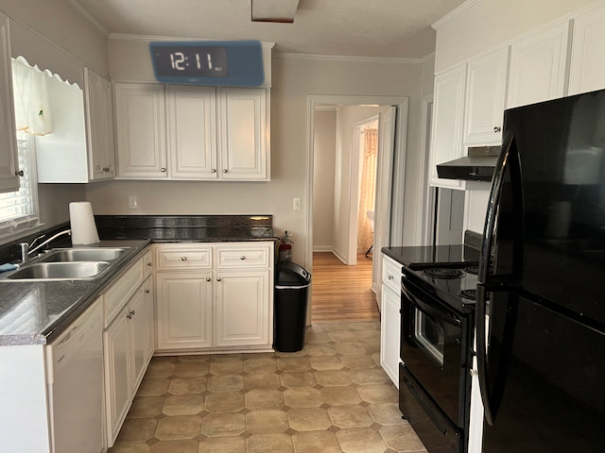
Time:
12h11
